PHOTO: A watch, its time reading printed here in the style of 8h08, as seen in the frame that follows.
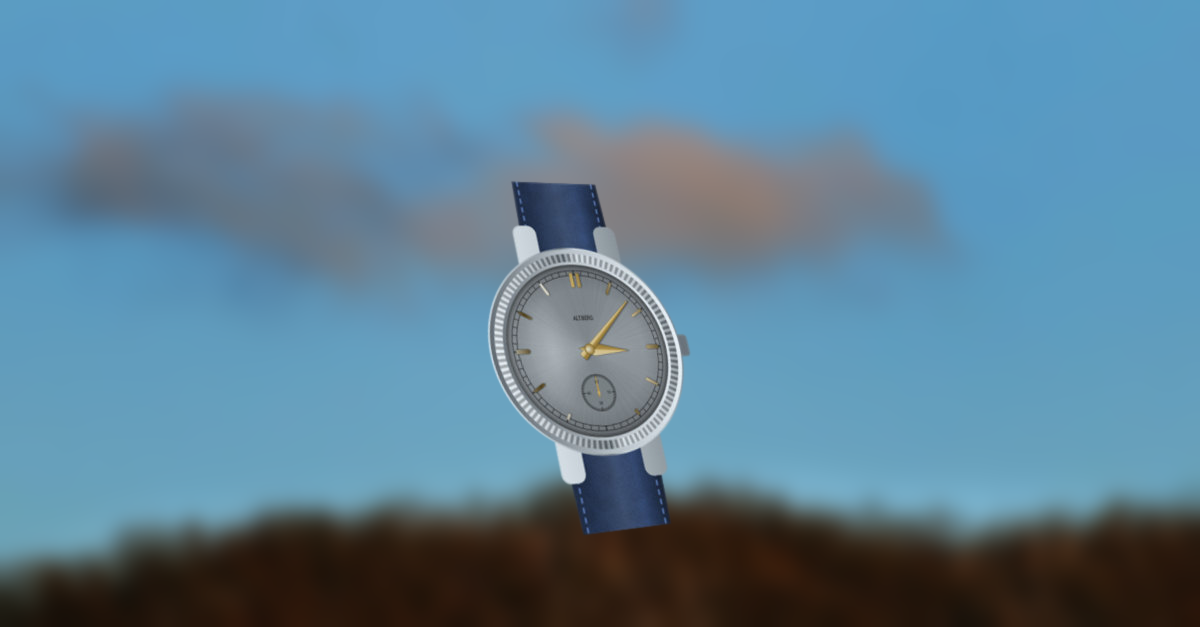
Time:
3h08
